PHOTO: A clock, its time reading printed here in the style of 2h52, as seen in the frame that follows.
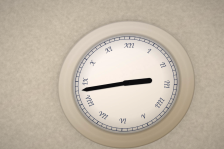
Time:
2h43
